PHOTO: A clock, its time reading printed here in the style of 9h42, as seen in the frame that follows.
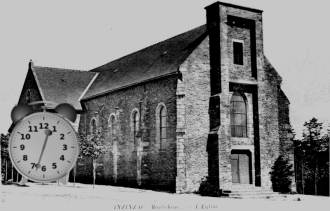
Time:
12h33
